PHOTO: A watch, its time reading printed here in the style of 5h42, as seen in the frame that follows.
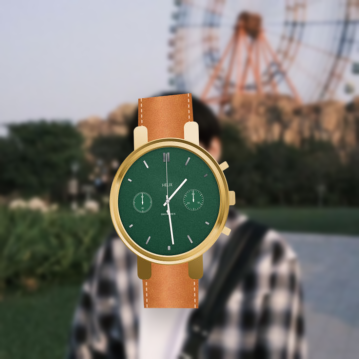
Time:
1h29
